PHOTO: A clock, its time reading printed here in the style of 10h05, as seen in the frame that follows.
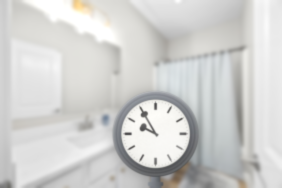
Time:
9h55
